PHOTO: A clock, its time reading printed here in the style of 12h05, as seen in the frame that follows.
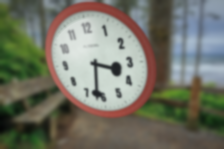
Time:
3h32
